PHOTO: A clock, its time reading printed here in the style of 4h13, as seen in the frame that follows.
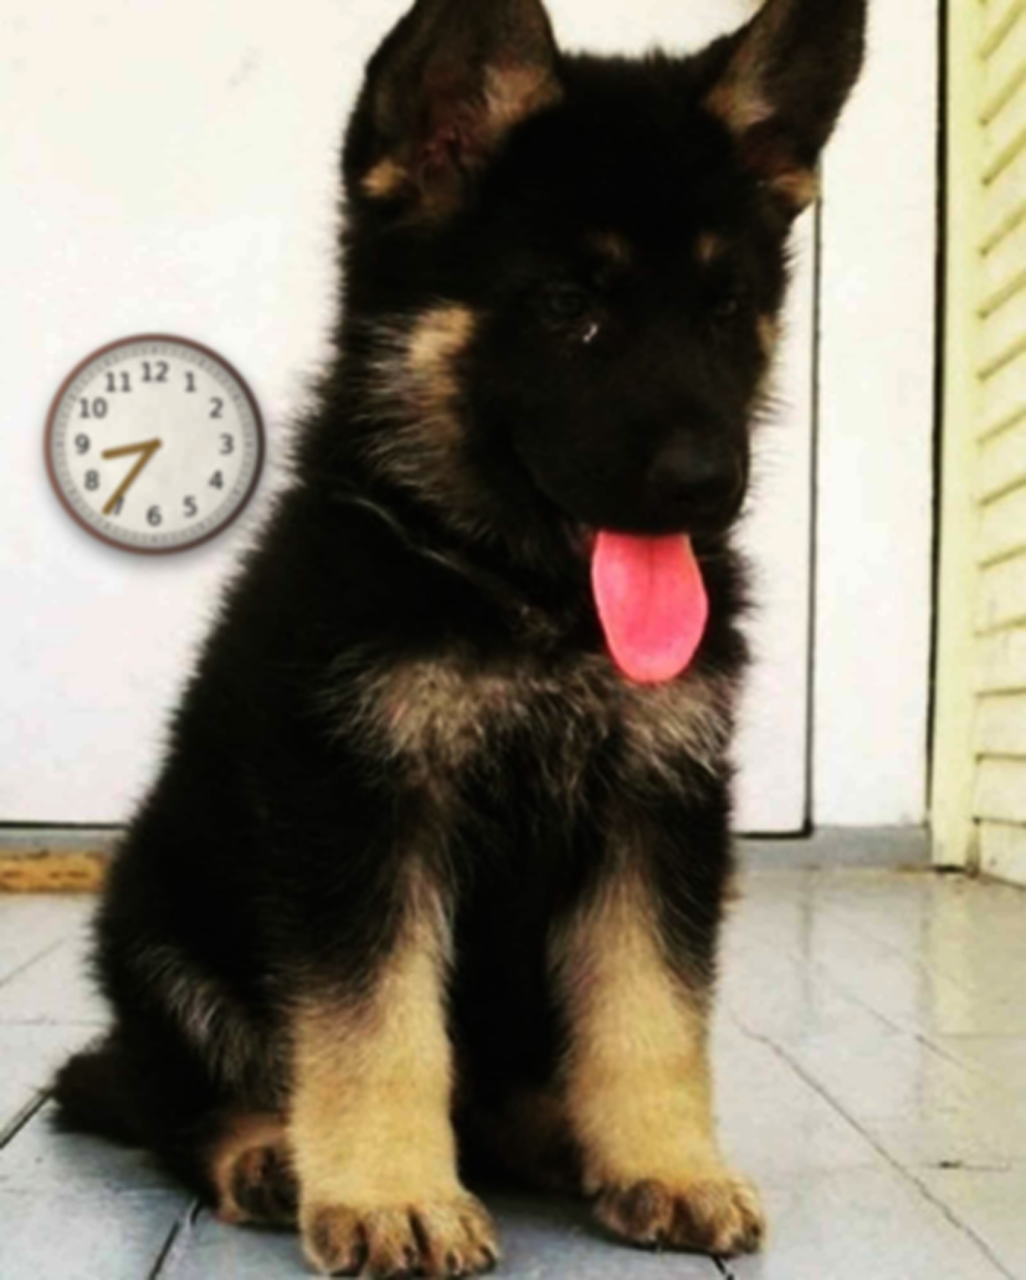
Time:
8h36
